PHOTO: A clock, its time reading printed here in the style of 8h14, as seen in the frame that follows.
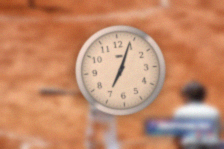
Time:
7h04
